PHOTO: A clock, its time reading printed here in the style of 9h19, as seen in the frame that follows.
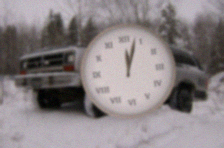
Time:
12h03
